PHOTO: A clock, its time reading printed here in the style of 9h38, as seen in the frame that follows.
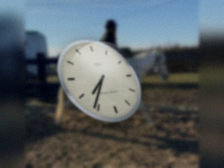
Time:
7h36
